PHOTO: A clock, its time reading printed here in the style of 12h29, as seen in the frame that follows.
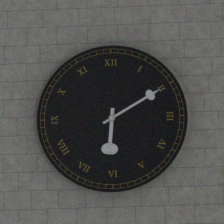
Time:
6h10
